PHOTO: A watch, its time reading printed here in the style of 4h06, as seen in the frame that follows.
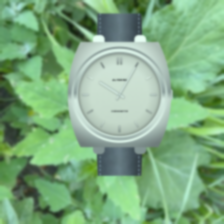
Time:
10h05
